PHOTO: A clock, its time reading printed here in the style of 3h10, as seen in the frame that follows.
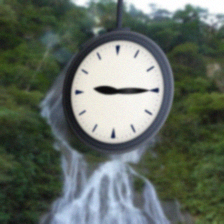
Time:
9h15
